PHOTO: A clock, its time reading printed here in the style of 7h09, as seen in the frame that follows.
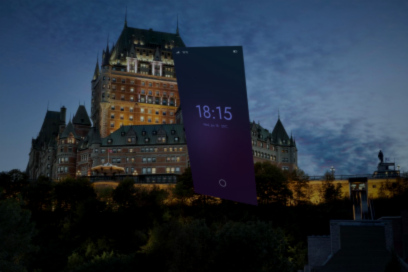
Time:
18h15
